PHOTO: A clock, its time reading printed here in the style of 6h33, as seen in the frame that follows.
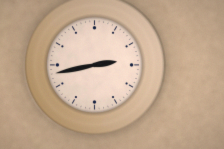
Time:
2h43
